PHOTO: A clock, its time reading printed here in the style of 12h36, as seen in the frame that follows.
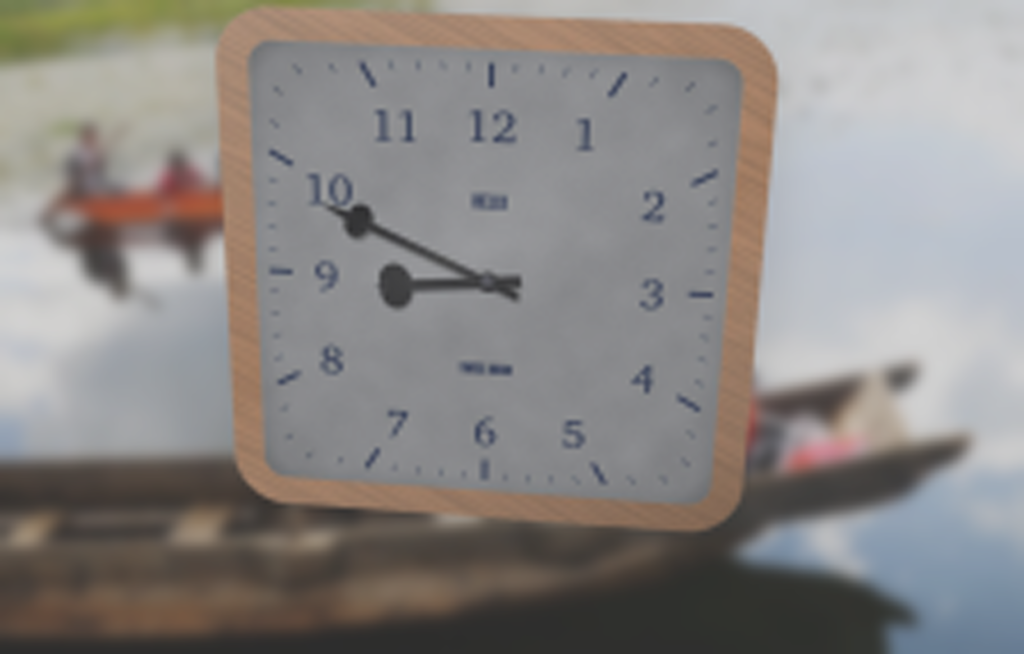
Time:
8h49
